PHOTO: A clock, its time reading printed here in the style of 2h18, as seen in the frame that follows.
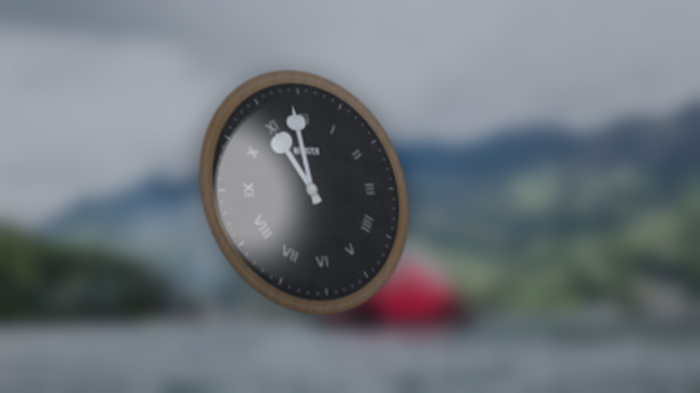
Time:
10h59
